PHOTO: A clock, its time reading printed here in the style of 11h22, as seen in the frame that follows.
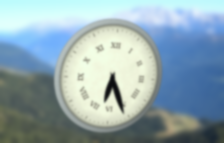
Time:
6h26
